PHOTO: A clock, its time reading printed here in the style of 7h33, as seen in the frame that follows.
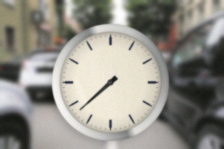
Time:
7h38
